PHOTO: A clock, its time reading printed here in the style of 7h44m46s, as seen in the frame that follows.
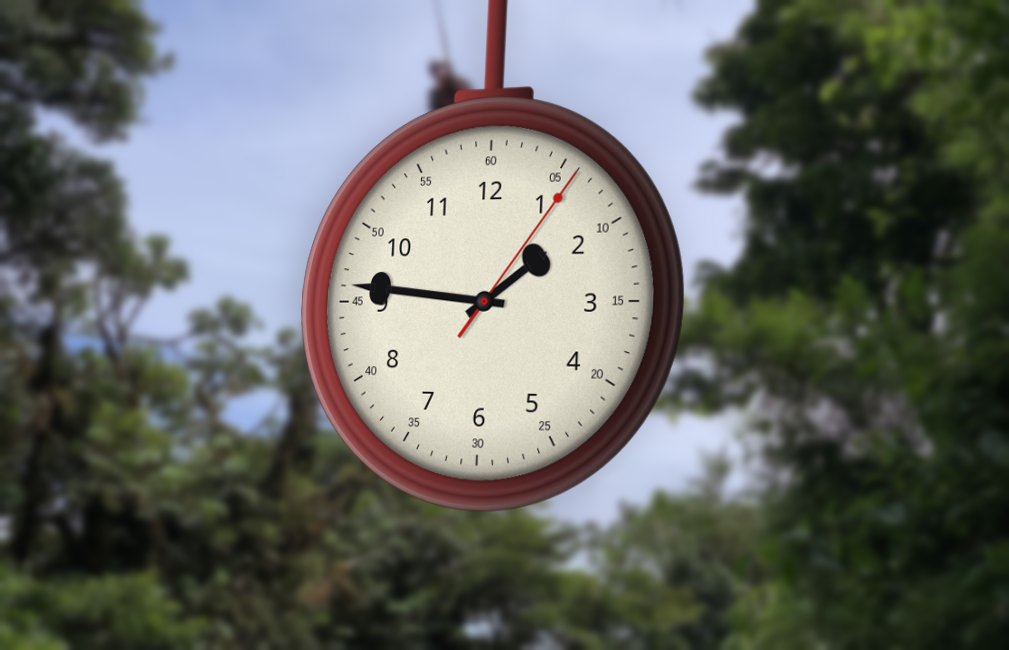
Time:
1h46m06s
